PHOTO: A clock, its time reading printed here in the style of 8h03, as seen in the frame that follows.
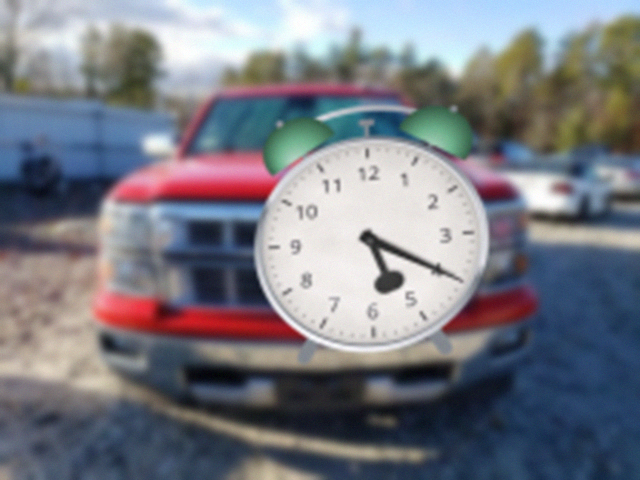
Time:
5h20
